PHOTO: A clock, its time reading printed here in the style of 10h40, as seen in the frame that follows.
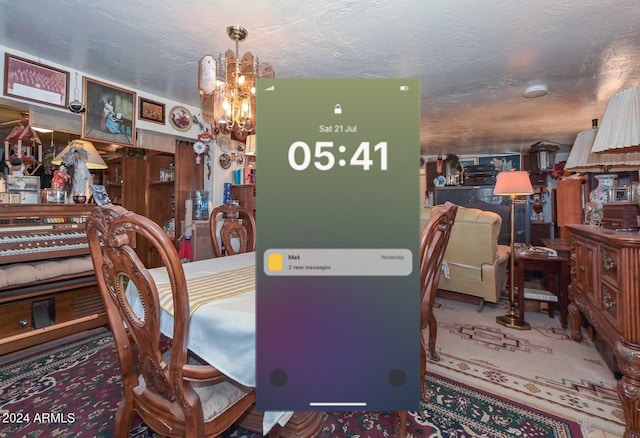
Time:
5h41
